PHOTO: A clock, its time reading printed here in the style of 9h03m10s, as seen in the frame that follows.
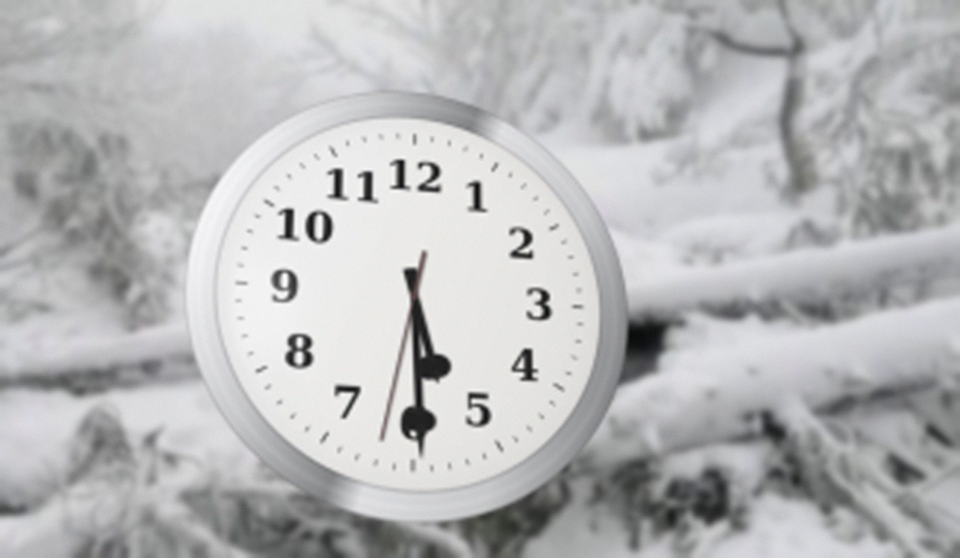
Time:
5h29m32s
